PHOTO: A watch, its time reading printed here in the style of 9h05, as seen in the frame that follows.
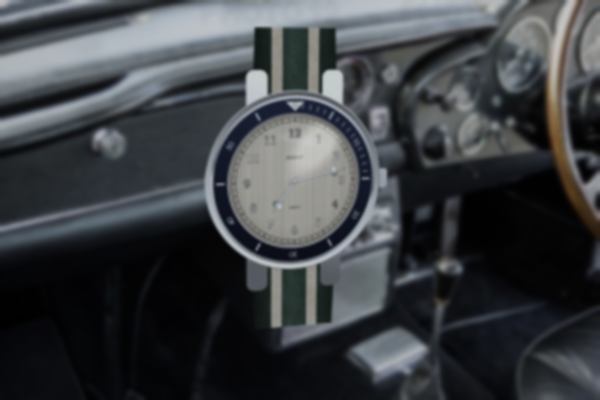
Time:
7h13
